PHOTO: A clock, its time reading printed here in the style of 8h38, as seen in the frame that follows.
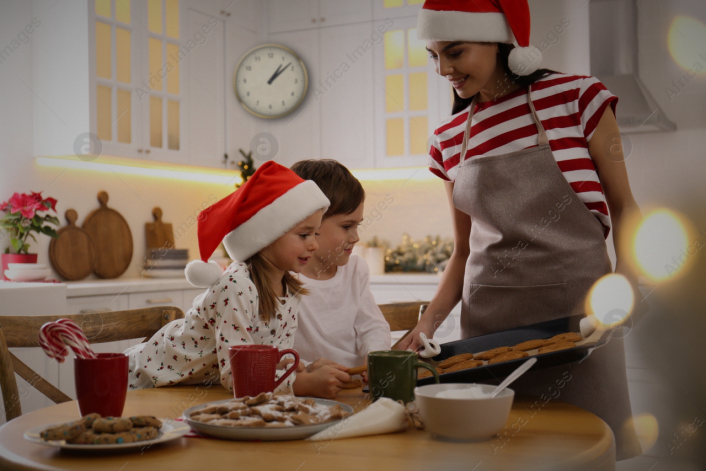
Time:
1h08
